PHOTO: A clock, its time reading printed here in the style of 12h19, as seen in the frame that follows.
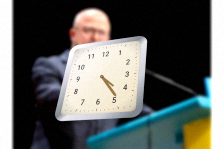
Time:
4h24
